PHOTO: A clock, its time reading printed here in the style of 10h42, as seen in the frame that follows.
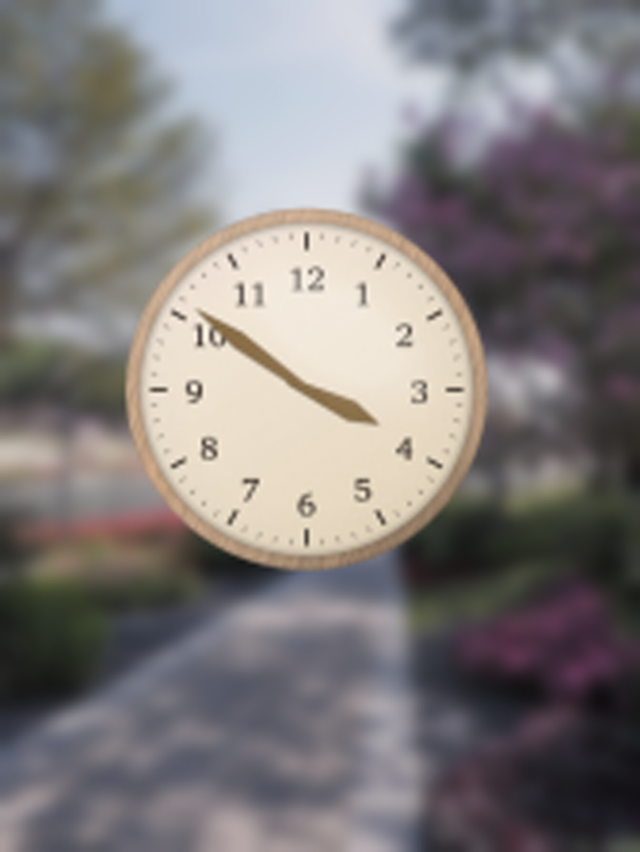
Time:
3h51
